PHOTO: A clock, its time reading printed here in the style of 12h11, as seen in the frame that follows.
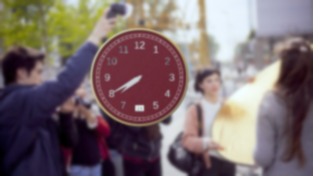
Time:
7h40
